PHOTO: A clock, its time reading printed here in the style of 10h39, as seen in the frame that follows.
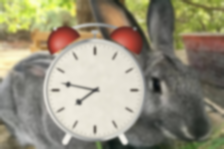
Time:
7h47
